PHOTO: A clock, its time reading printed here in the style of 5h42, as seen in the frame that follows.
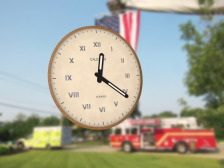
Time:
12h21
